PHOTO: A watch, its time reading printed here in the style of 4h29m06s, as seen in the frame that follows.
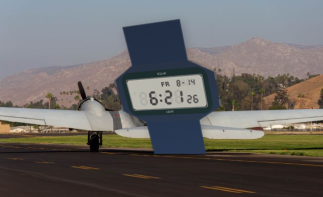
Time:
6h21m26s
